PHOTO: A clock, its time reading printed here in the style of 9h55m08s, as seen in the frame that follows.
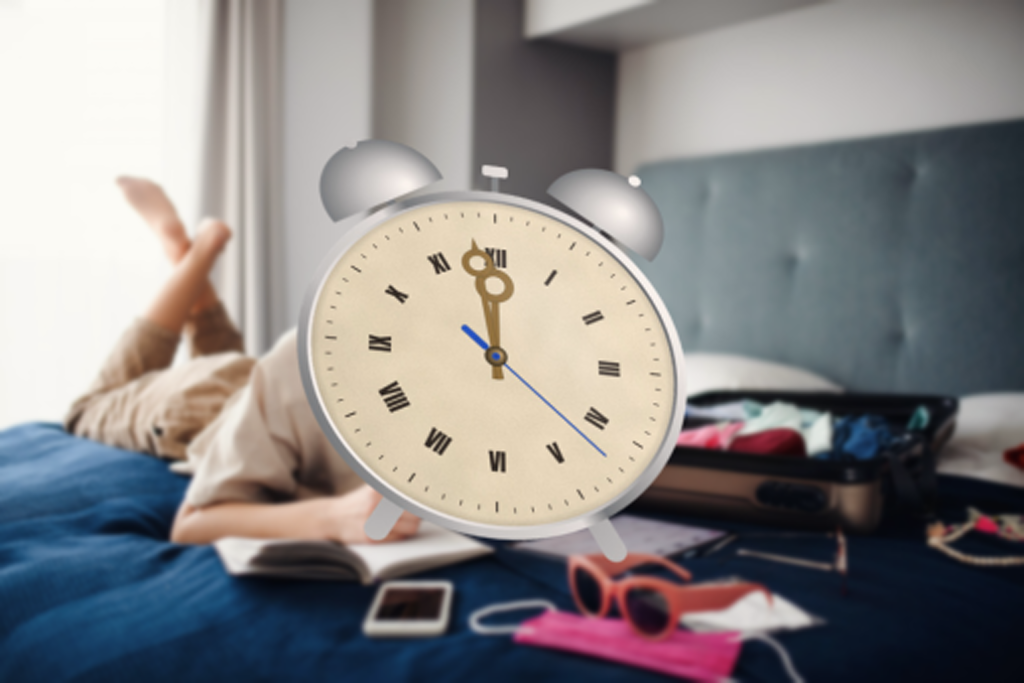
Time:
11h58m22s
